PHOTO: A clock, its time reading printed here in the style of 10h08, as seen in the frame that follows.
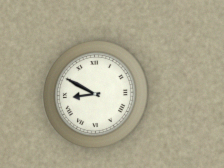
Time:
8h50
